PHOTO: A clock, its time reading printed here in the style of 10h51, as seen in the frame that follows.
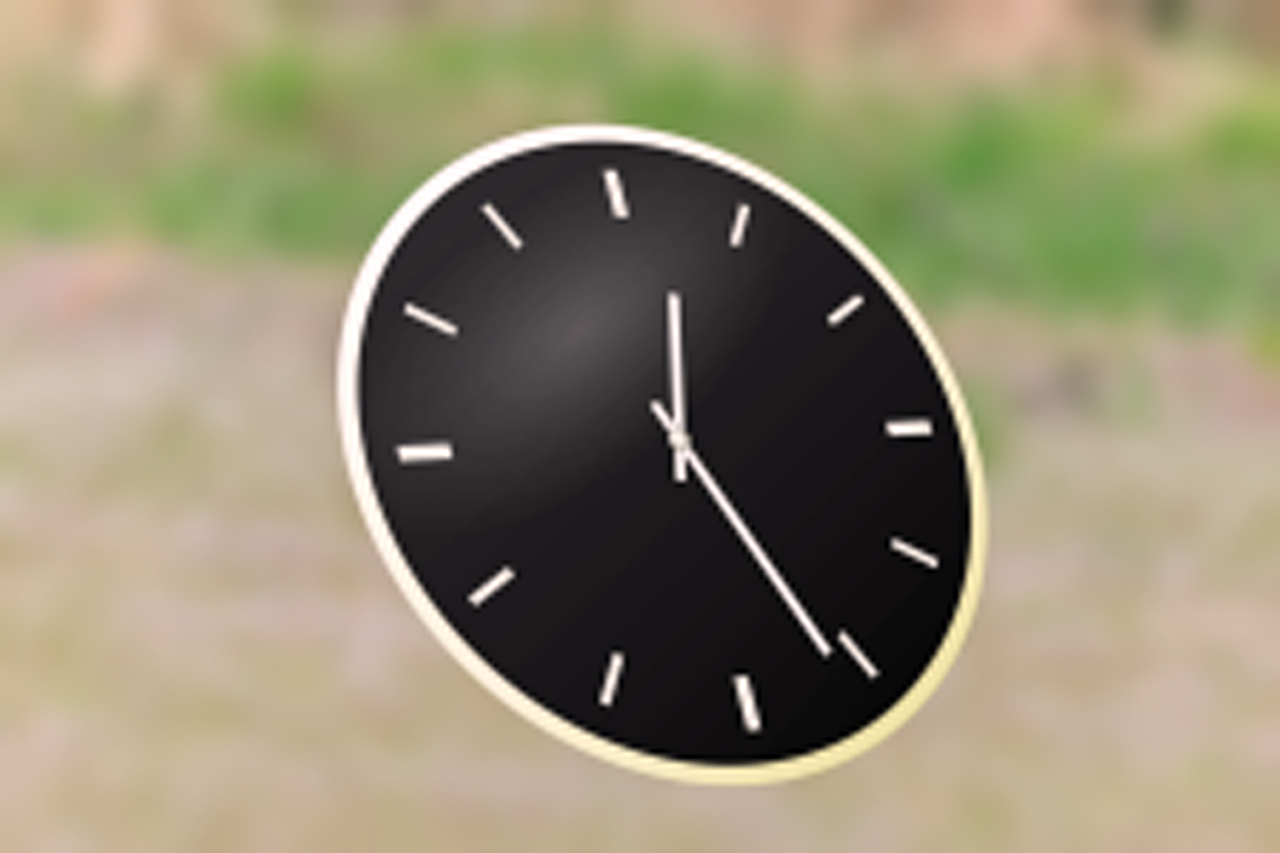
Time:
12h26
